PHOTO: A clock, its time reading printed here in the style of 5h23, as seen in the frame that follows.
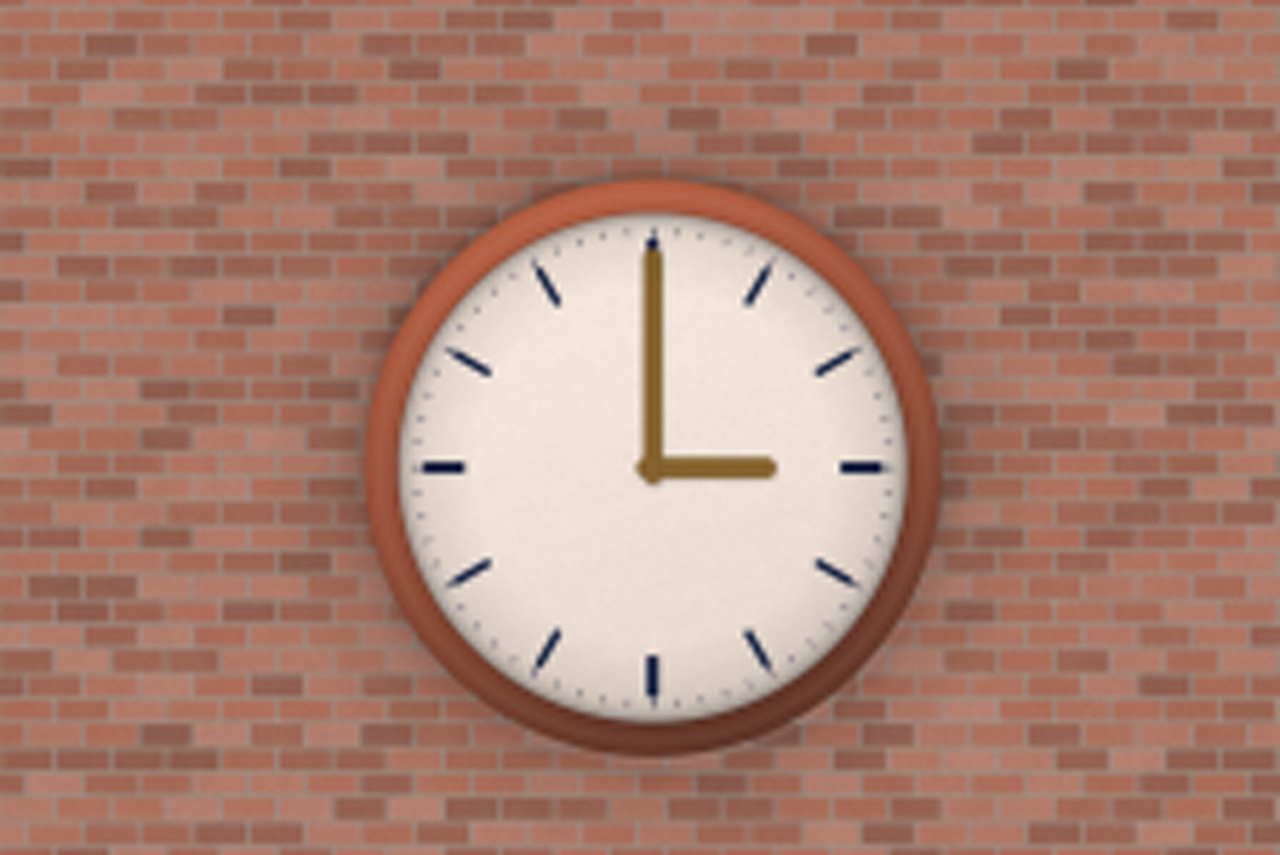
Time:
3h00
